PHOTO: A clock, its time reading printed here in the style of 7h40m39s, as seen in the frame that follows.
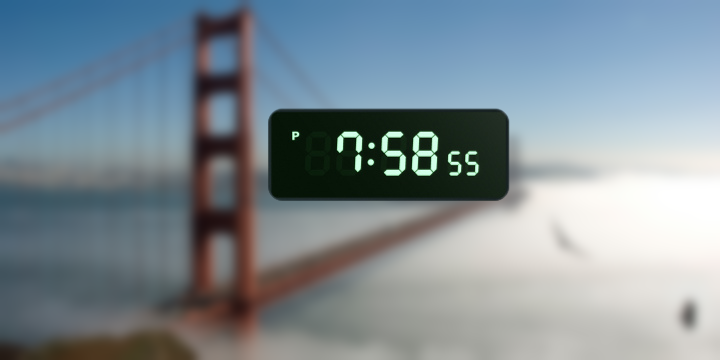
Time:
7h58m55s
